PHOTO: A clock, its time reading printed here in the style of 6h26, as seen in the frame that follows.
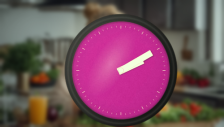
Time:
2h10
